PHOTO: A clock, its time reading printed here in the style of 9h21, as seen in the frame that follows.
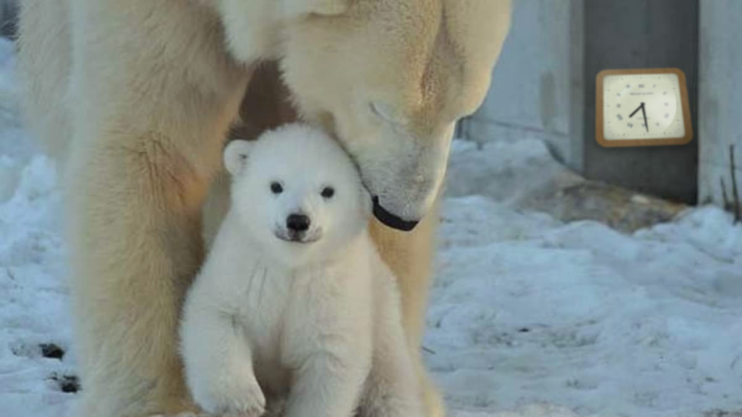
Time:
7h29
